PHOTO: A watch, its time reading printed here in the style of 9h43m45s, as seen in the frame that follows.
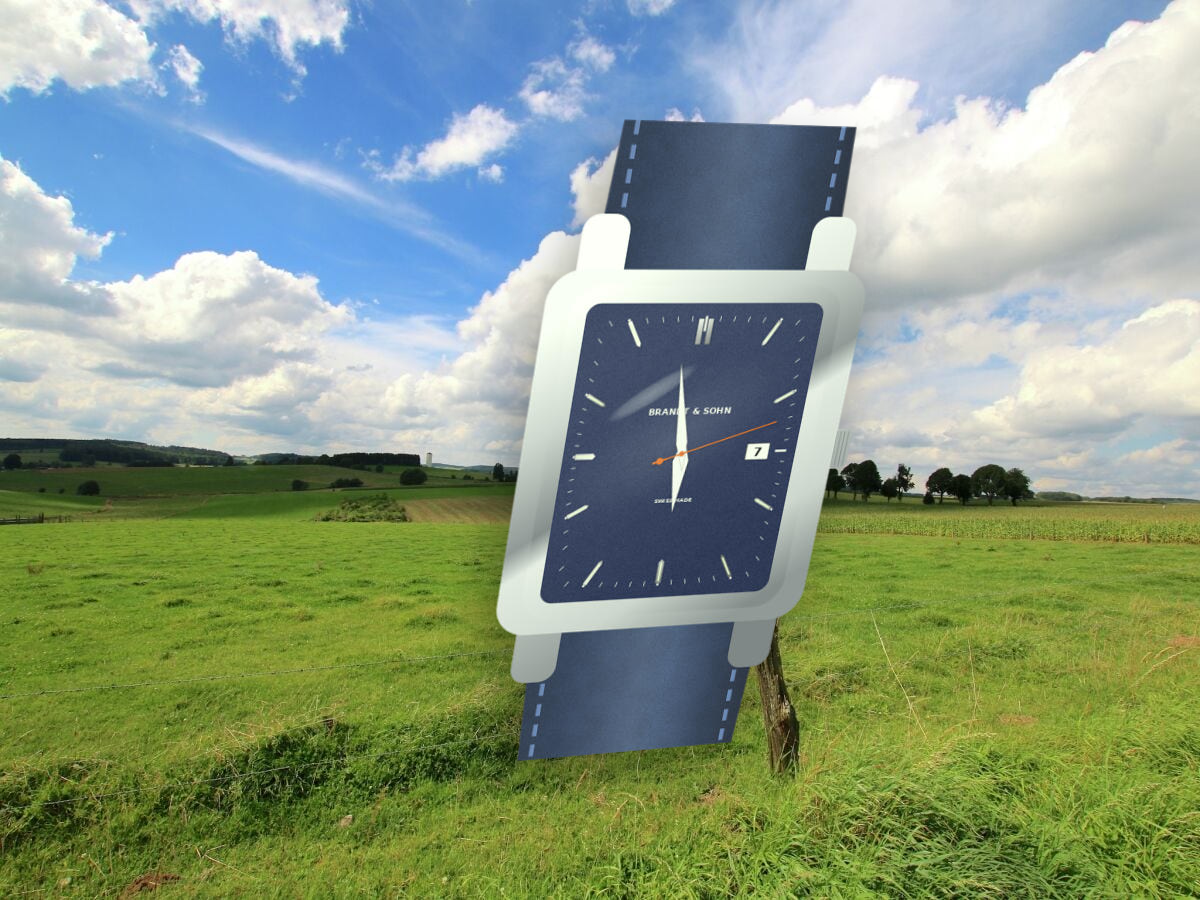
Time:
5h58m12s
